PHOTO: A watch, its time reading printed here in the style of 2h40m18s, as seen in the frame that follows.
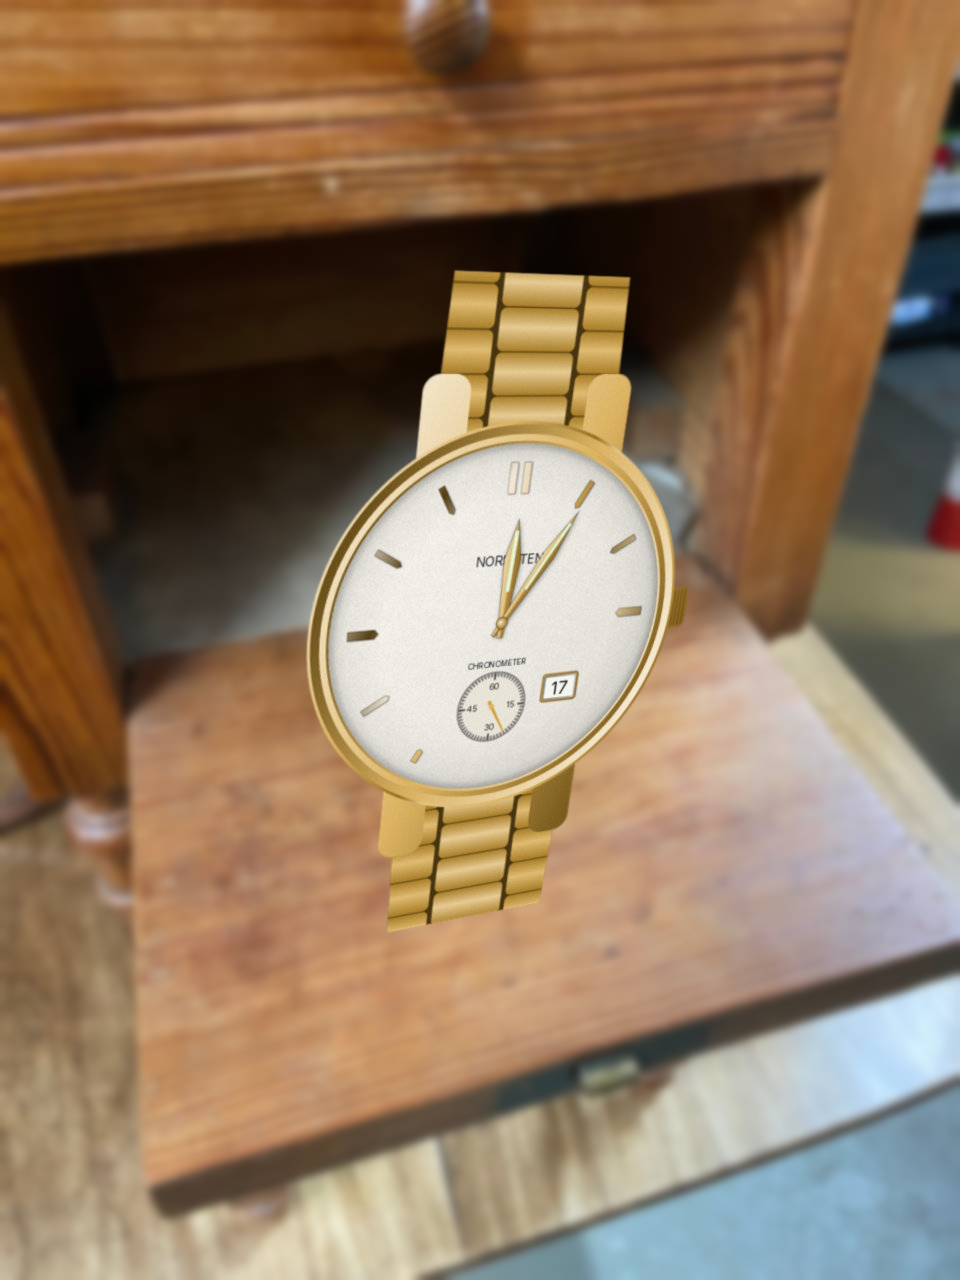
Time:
12h05m25s
